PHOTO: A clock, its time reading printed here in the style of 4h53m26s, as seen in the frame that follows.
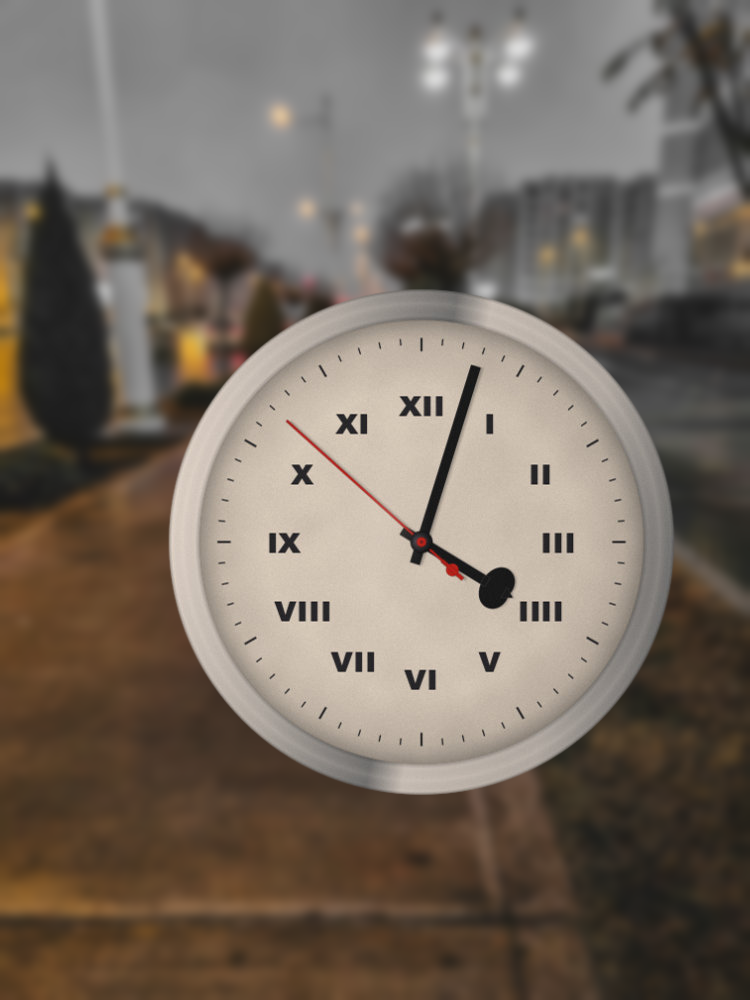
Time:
4h02m52s
